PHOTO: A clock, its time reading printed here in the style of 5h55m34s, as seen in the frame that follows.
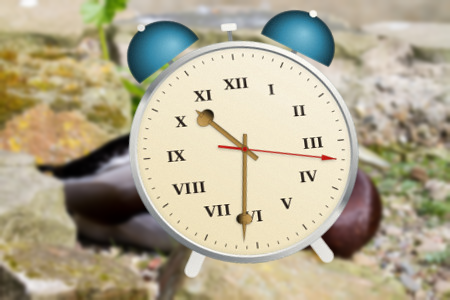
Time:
10h31m17s
